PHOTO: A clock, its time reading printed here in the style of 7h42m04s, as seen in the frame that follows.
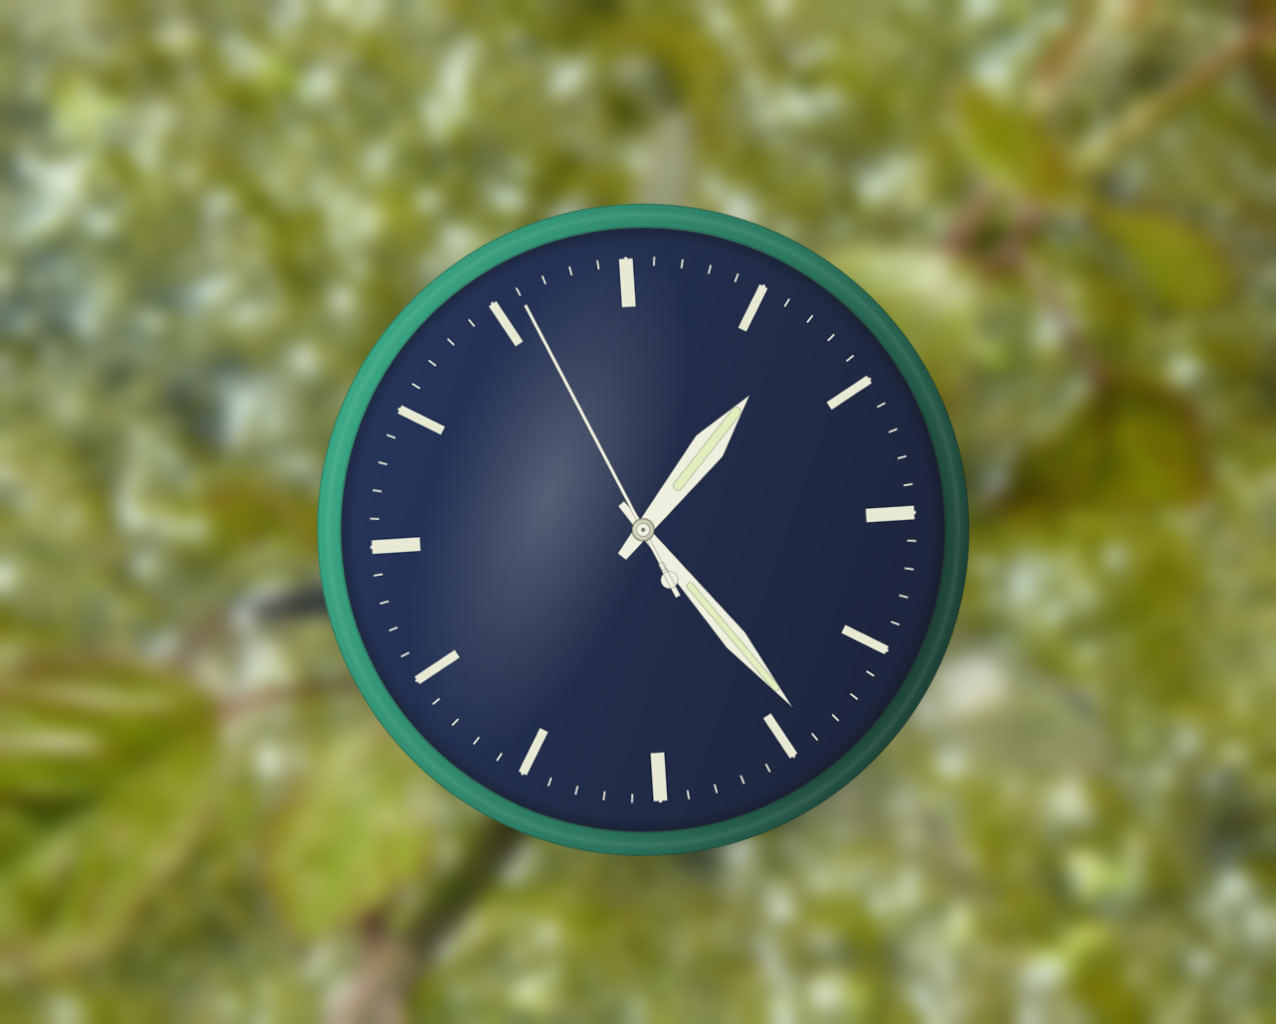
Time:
1h23m56s
